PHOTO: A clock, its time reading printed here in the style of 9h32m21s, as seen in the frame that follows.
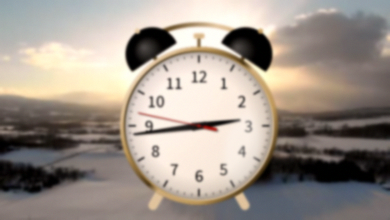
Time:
2h43m47s
